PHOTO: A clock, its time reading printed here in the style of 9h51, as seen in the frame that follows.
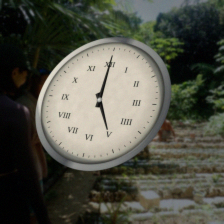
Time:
5h00
